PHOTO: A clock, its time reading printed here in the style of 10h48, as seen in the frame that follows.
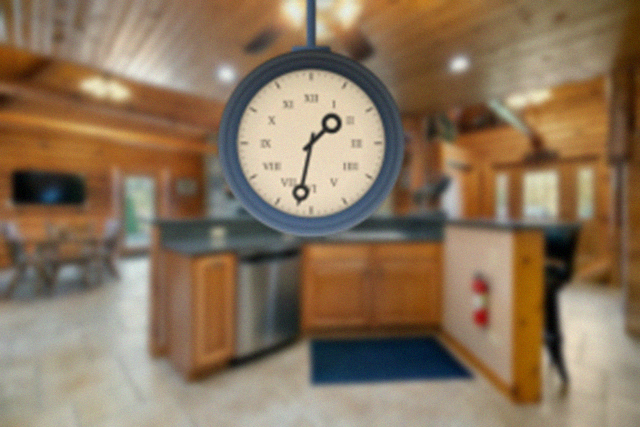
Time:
1h32
